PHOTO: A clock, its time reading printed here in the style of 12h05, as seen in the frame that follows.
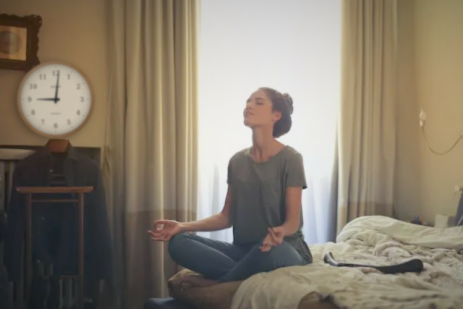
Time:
9h01
